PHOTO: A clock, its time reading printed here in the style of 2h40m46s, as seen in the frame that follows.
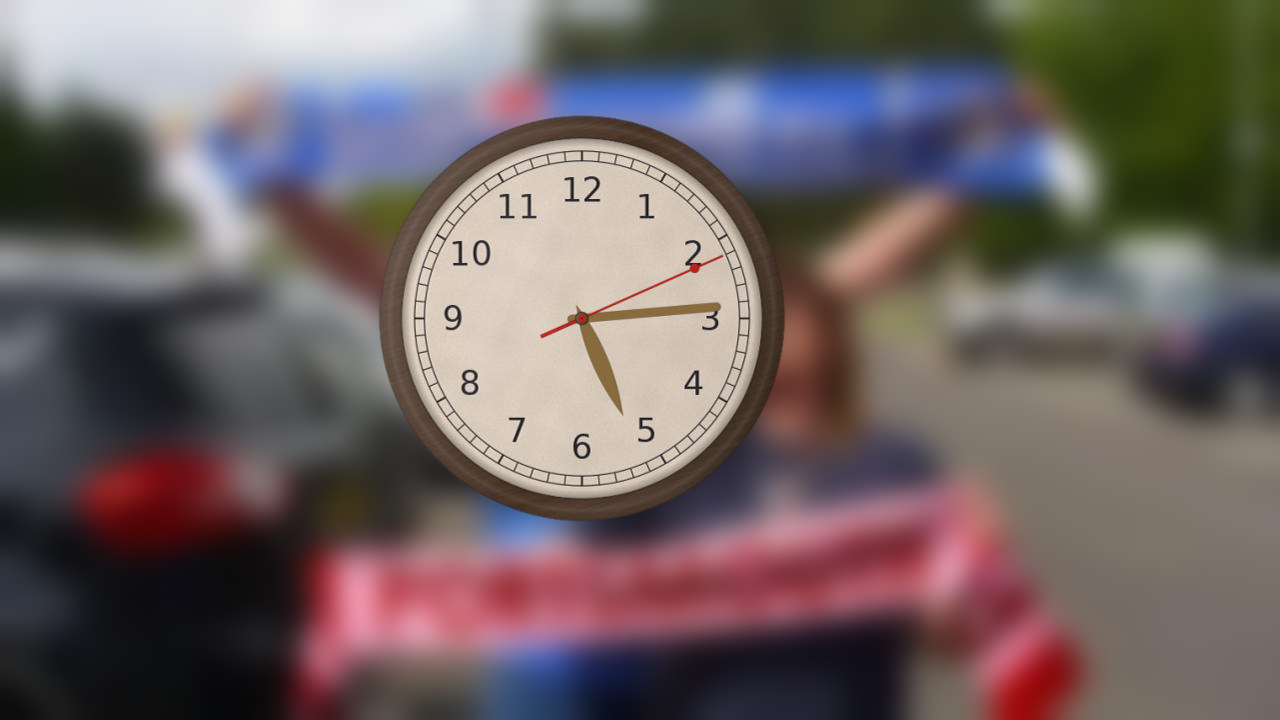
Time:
5h14m11s
